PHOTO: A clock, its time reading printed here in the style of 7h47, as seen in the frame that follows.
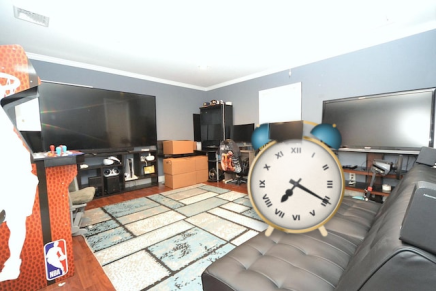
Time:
7h20
